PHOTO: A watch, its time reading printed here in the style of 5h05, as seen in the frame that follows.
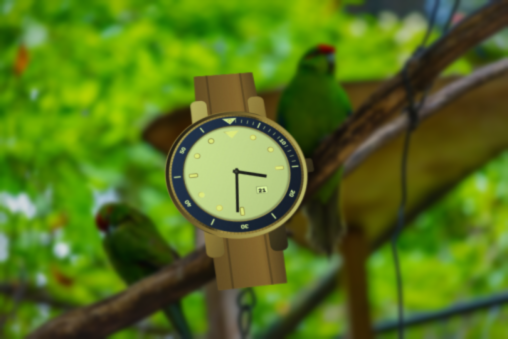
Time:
3h31
